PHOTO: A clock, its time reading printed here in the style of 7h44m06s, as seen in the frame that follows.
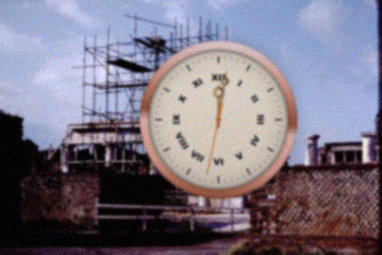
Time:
12h01m32s
